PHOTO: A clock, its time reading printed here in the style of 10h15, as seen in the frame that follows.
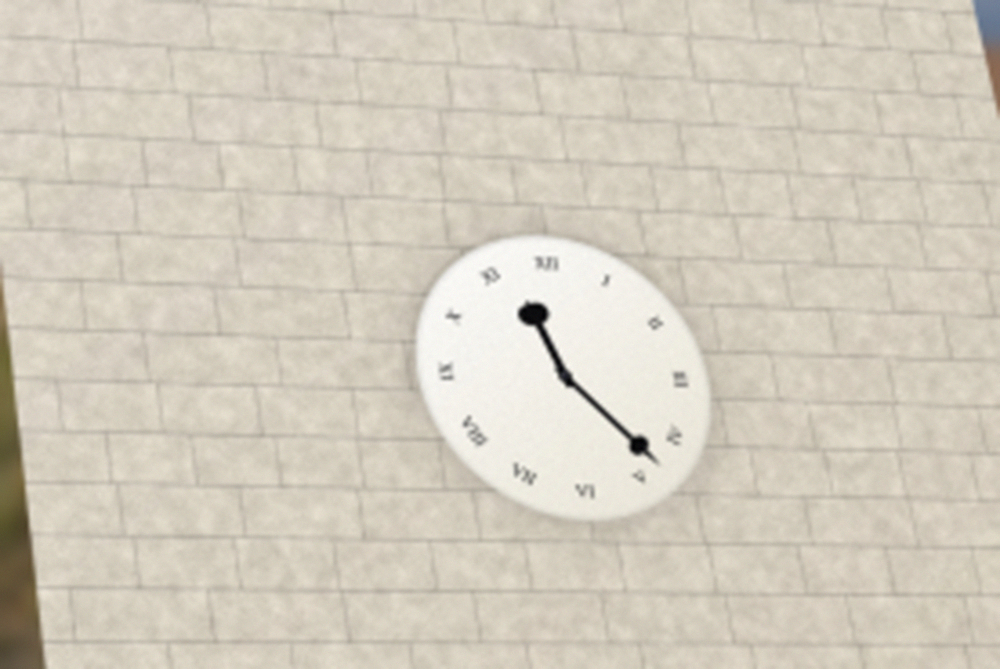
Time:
11h23
